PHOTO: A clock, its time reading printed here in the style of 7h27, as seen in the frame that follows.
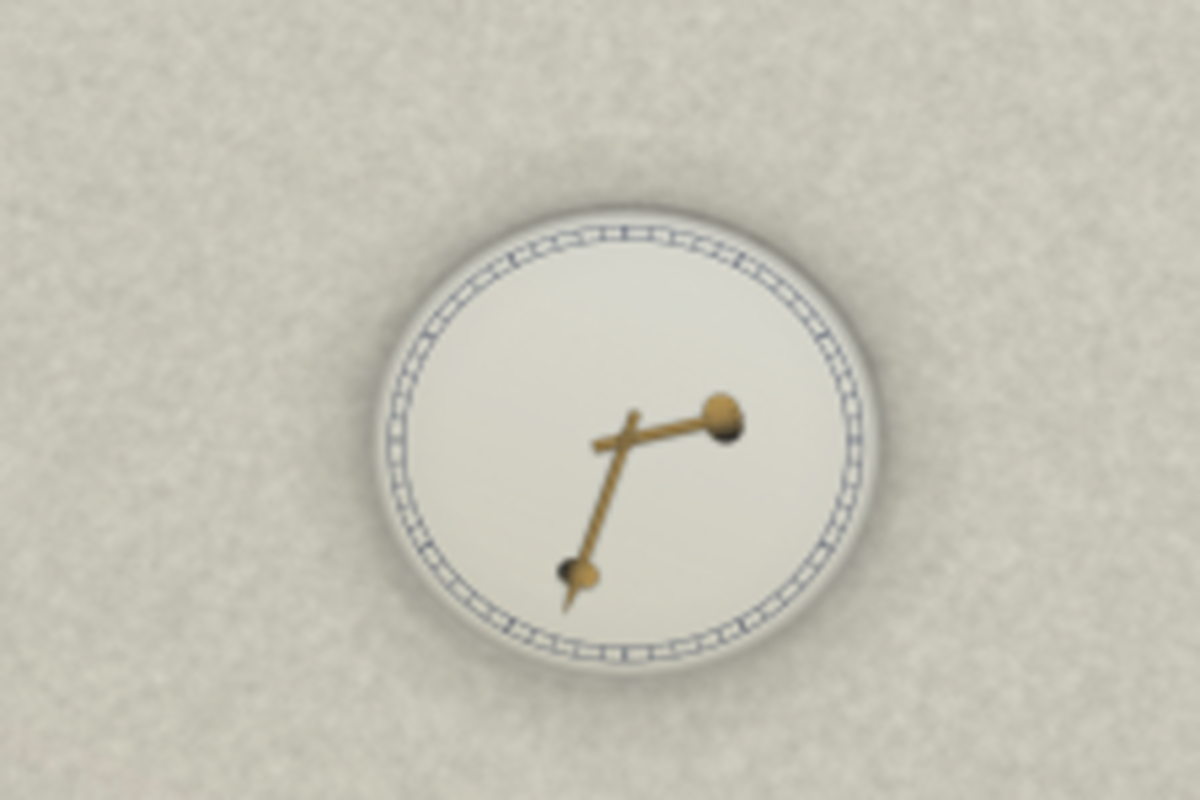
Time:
2h33
